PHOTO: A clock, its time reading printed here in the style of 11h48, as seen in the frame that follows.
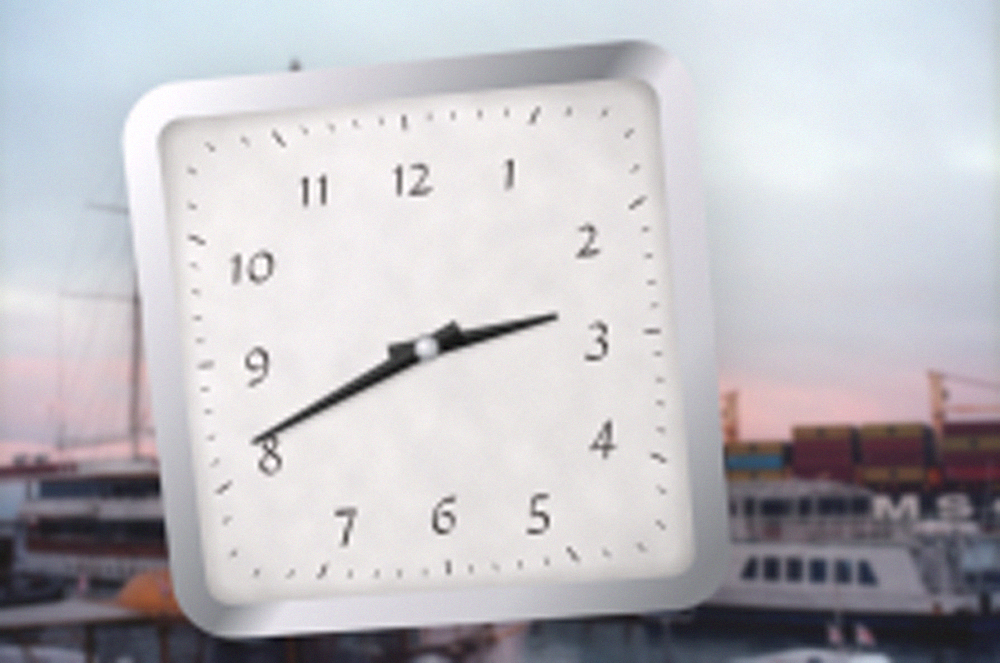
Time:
2h41
